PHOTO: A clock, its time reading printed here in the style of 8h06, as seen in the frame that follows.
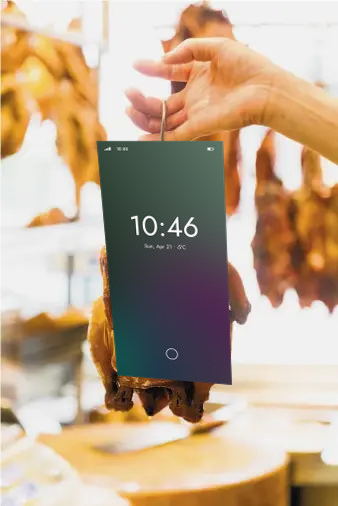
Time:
10h46
